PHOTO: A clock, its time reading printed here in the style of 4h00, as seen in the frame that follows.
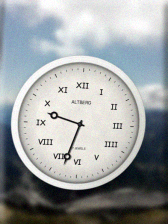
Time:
9h33
